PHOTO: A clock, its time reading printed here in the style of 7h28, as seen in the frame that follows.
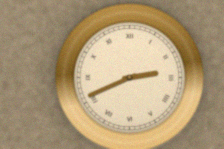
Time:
2h41
